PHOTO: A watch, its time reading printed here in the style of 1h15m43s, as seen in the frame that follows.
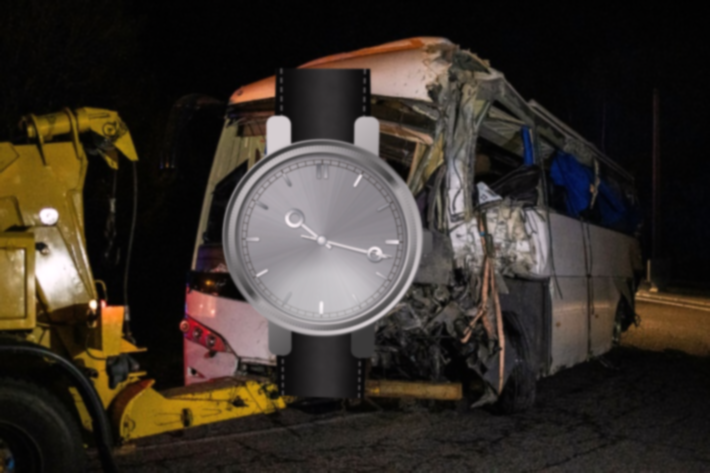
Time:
10h17m17s
